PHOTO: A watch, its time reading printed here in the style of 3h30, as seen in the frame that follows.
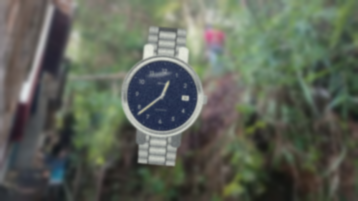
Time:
12h38
